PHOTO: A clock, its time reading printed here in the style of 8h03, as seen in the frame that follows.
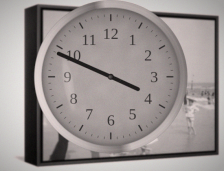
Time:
3h49
